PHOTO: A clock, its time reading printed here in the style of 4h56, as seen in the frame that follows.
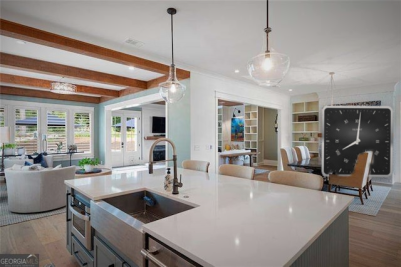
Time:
8h01
